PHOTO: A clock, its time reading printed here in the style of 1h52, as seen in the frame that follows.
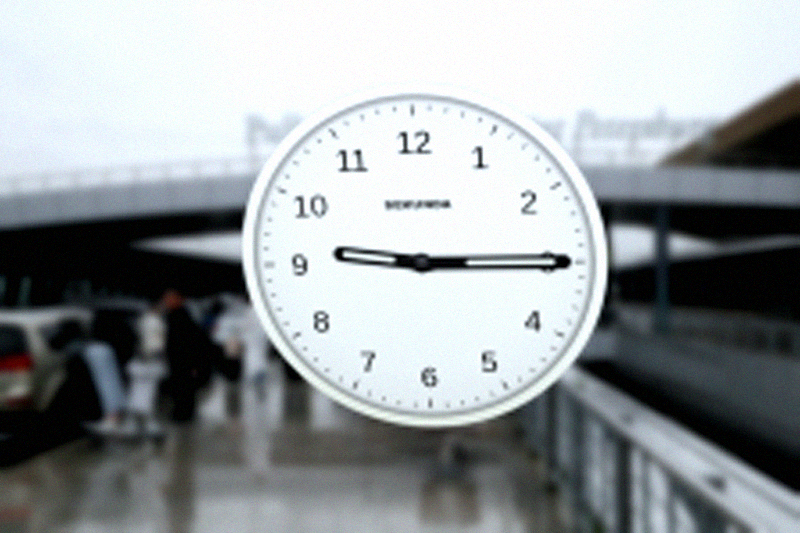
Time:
9h15
